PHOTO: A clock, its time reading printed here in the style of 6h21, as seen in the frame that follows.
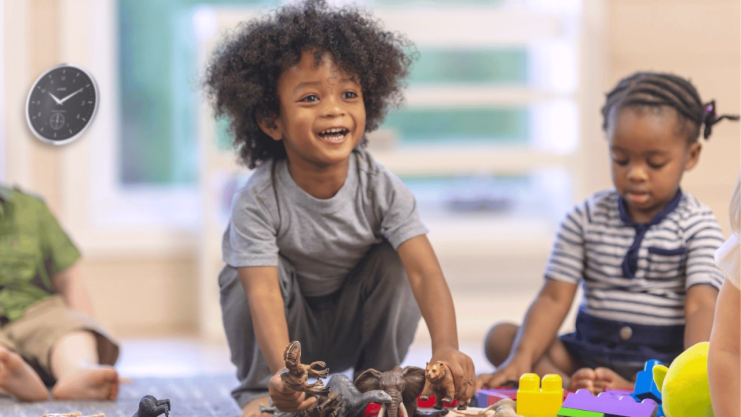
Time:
10h10
